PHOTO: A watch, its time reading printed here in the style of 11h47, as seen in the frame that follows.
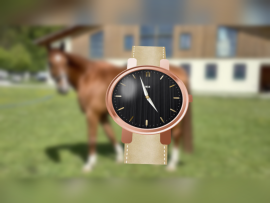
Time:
4h57
